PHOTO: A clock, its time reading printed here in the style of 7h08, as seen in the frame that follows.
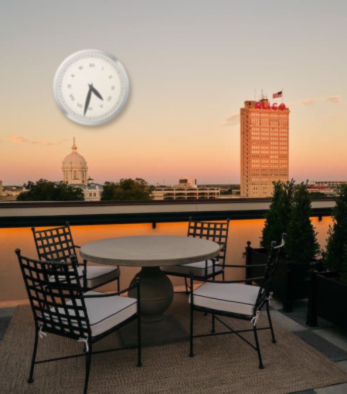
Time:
4h32
